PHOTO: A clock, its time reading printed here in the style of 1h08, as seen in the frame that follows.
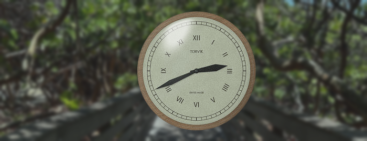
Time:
2h41
